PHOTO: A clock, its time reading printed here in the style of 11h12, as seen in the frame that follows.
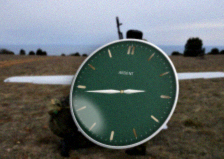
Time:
2h44
